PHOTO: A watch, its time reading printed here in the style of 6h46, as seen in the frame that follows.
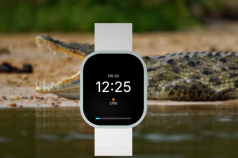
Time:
12h25
